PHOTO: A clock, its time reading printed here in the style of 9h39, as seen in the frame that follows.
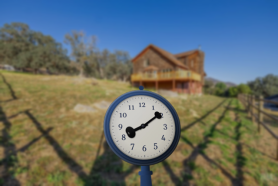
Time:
8h09
